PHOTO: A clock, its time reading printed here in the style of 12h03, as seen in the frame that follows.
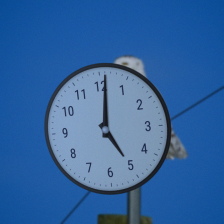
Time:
5h01
